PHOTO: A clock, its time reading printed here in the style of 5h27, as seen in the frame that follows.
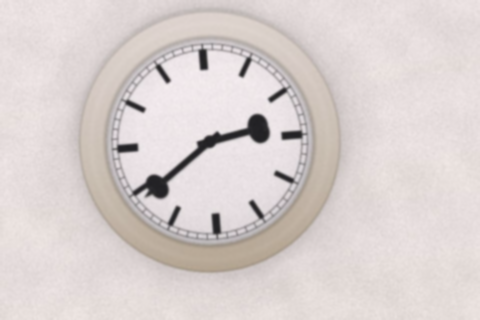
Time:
2h39
